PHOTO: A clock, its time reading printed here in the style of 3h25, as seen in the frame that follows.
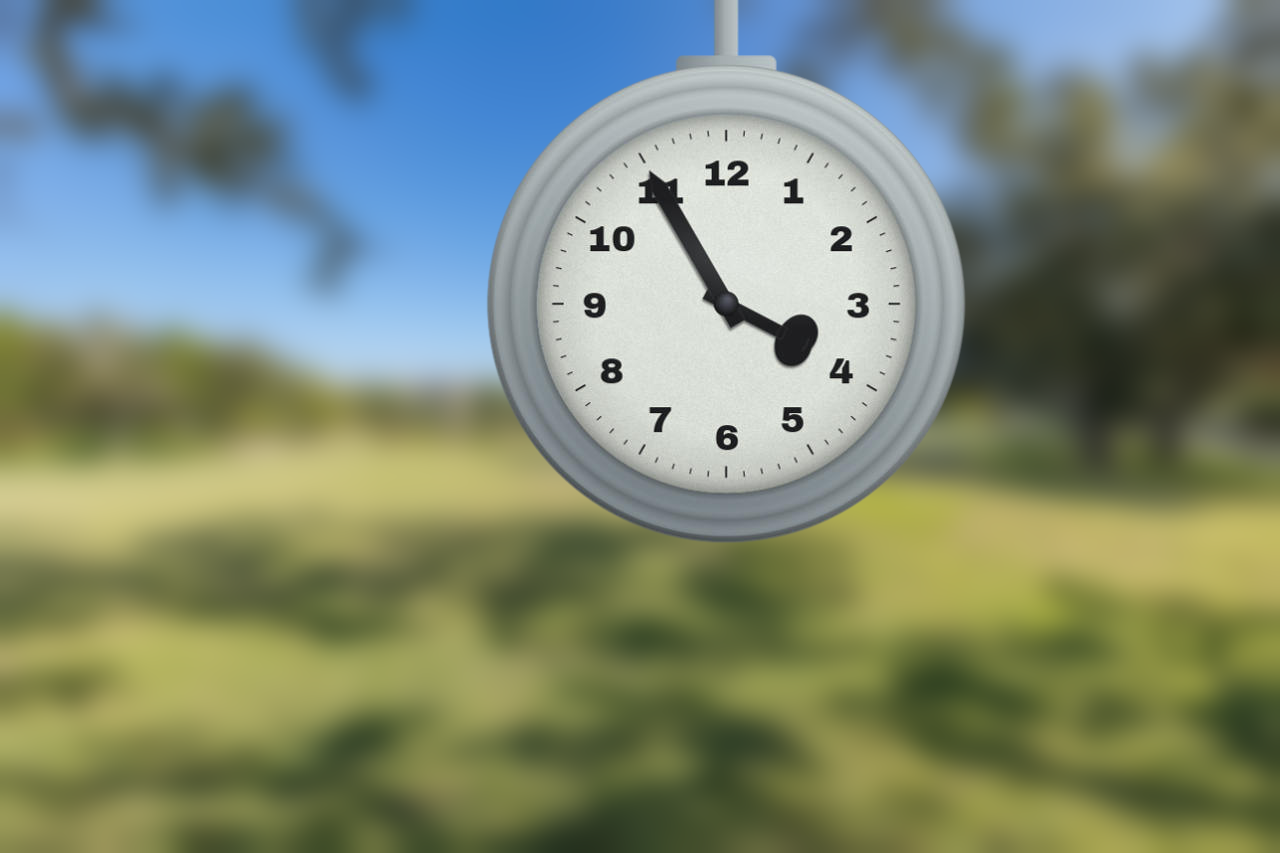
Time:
3h55
